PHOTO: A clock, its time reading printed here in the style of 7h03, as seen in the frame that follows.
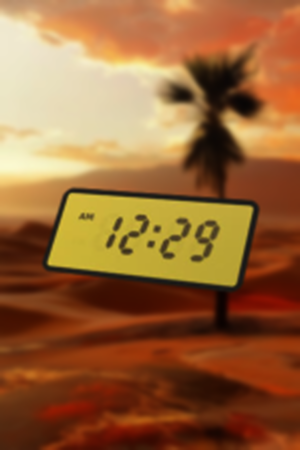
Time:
12h29
